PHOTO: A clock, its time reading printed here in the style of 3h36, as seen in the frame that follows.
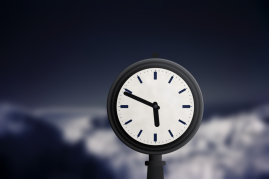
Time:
5h49
